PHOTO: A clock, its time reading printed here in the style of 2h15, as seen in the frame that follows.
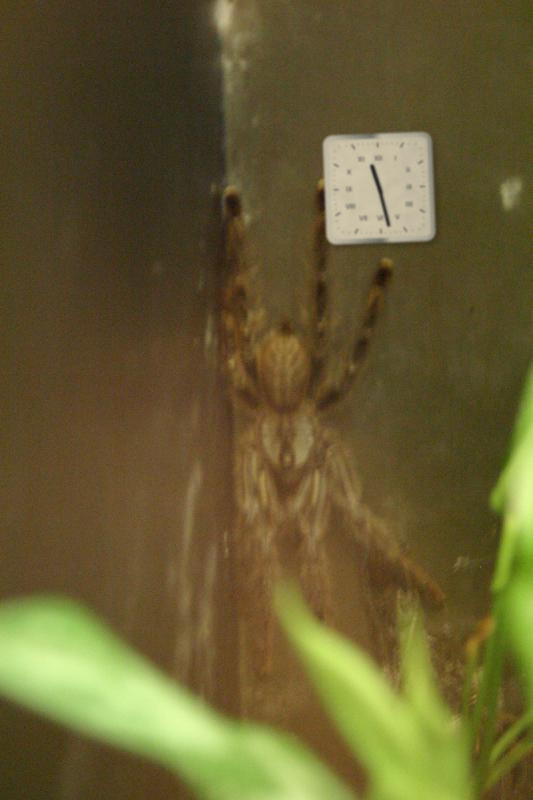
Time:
11h28
